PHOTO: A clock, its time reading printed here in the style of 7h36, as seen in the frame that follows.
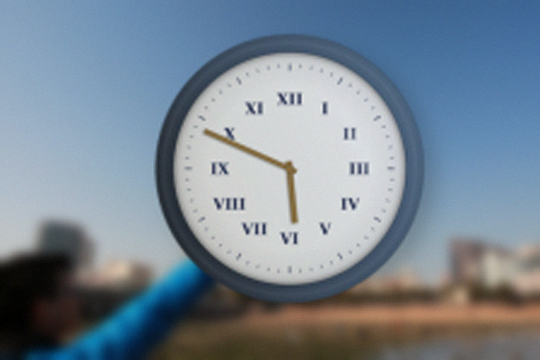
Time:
5h49
